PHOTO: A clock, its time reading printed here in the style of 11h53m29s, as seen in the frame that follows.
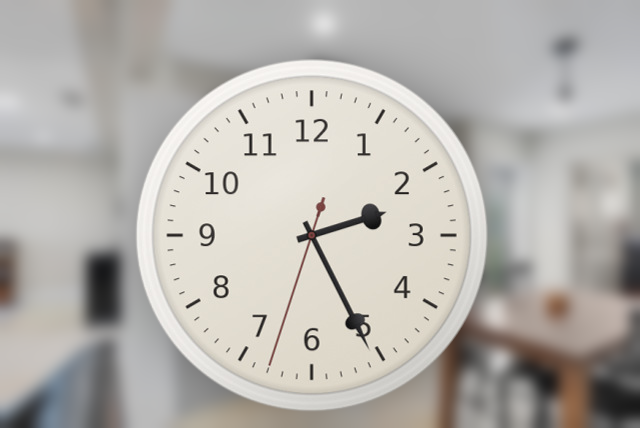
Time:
2h25m33s
